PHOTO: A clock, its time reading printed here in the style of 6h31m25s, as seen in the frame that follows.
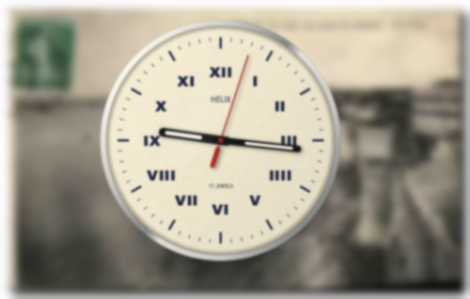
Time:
9h16m03s
